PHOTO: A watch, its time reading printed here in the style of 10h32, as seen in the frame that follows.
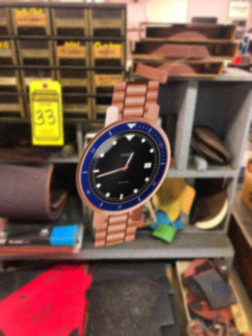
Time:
12h43
